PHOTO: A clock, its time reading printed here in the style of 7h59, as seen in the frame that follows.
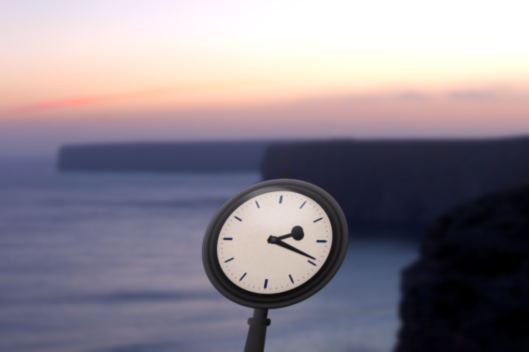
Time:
2h19
